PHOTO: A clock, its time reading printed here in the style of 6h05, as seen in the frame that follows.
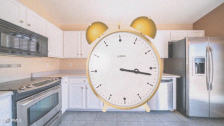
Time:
3h17
